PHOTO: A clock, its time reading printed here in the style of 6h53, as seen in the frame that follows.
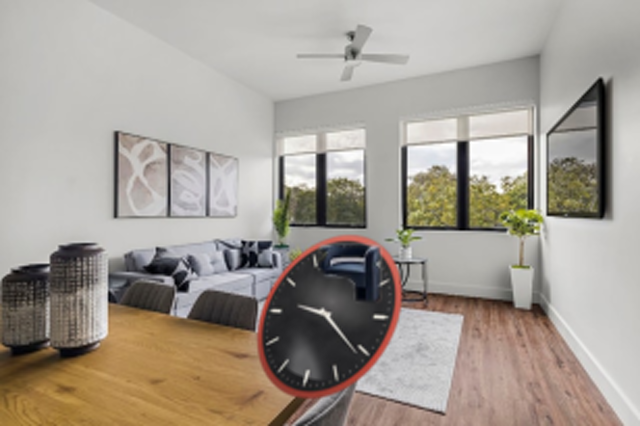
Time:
9h21
